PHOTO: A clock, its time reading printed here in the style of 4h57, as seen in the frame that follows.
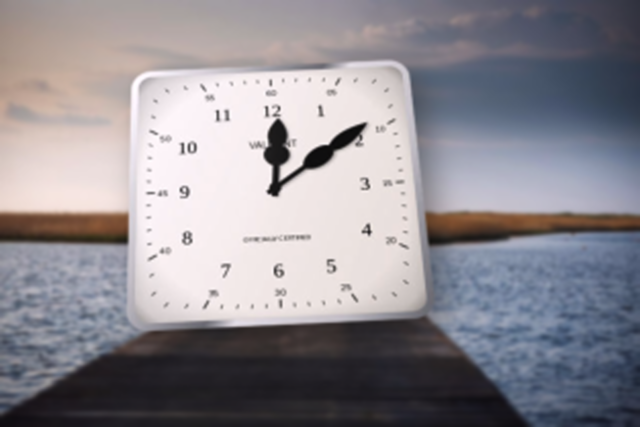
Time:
12h09
